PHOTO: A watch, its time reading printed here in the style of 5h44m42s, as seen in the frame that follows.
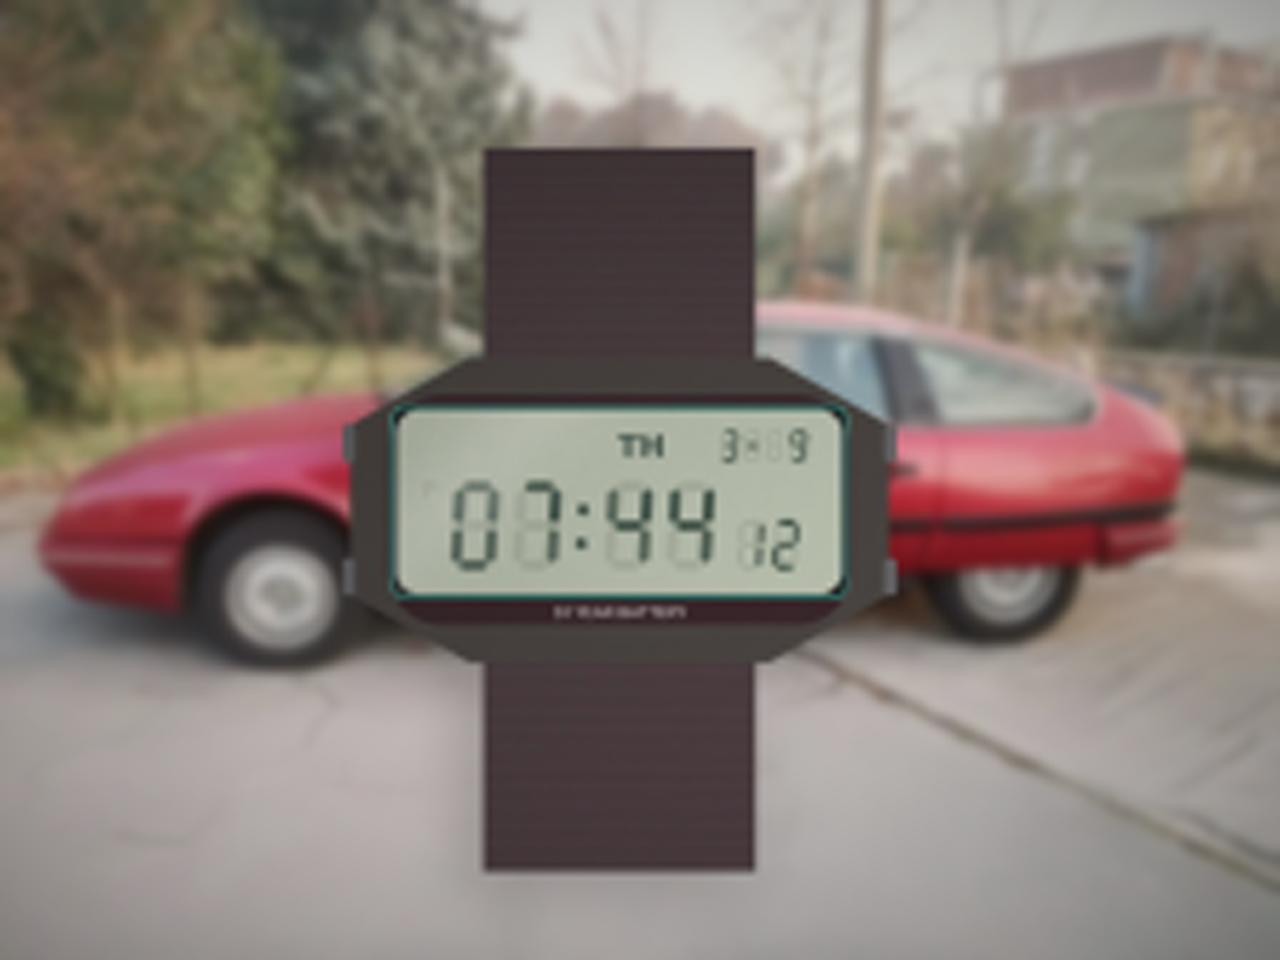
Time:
7h44m12s
